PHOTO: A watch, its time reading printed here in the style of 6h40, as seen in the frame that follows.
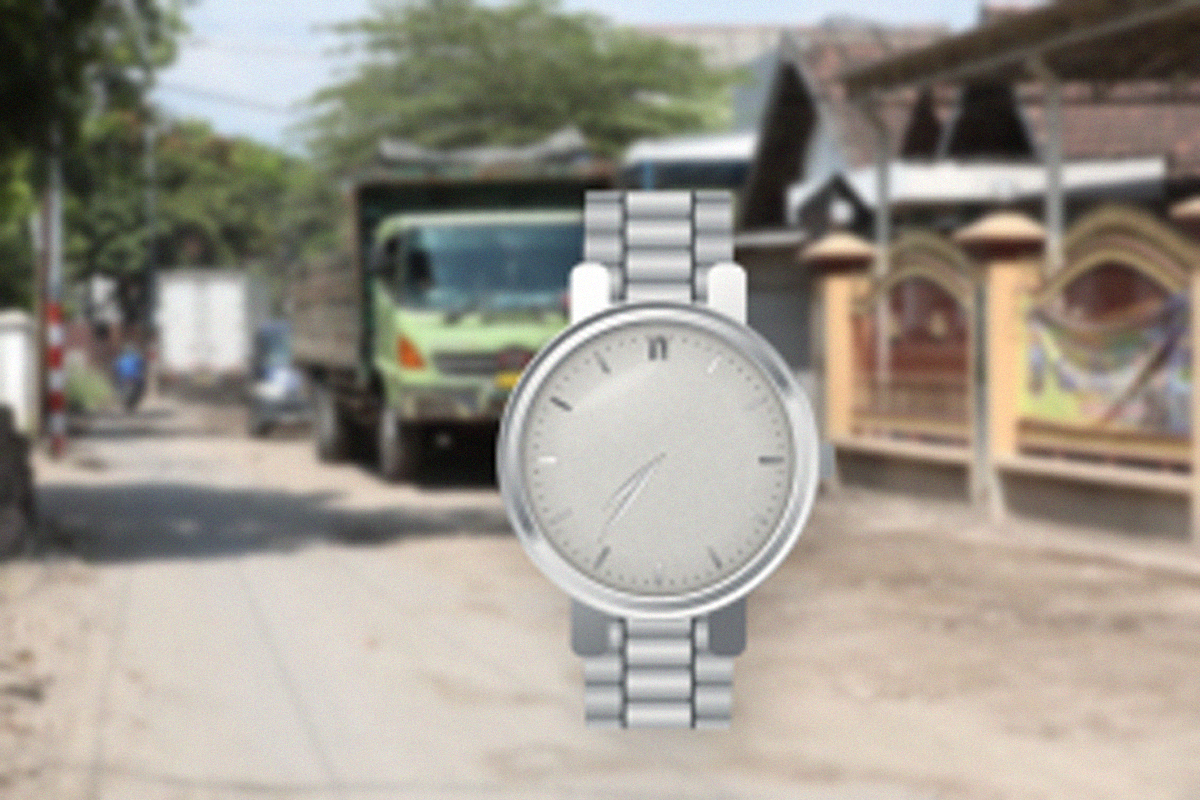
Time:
7h36
